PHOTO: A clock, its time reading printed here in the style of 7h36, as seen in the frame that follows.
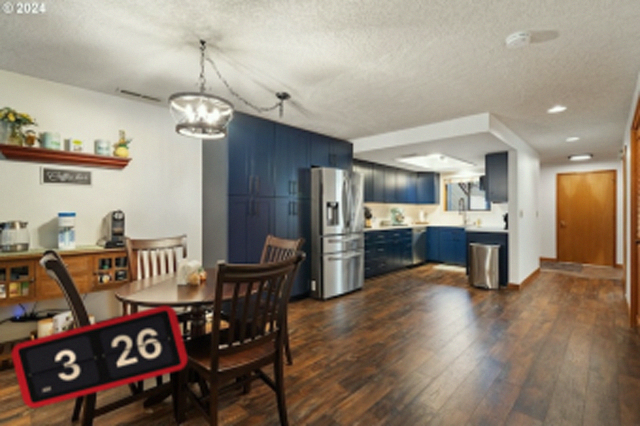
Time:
3h26
